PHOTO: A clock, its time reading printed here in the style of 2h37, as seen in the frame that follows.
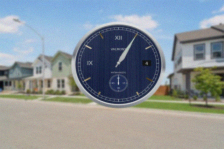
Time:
1h05
